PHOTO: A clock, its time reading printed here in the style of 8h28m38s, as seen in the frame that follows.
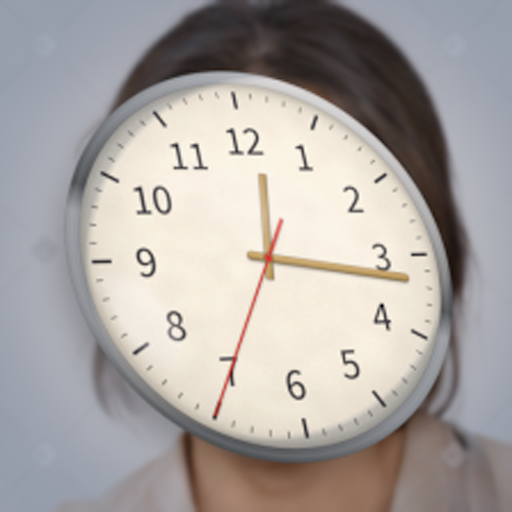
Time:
12h16m35s
